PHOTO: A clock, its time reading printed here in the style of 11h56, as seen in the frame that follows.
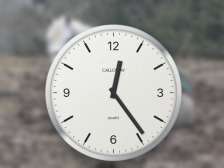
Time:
12h24
